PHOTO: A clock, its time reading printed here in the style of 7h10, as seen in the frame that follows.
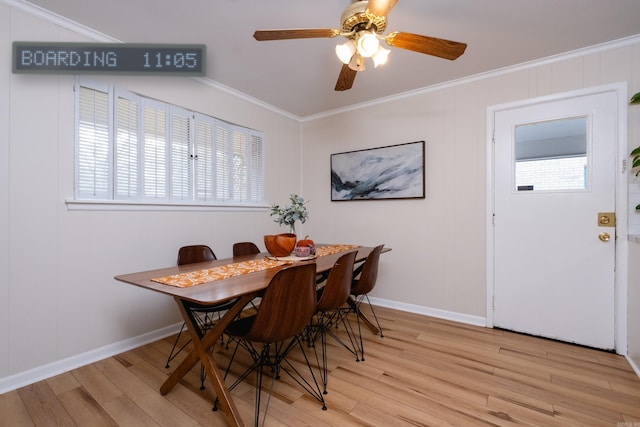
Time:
11h05
